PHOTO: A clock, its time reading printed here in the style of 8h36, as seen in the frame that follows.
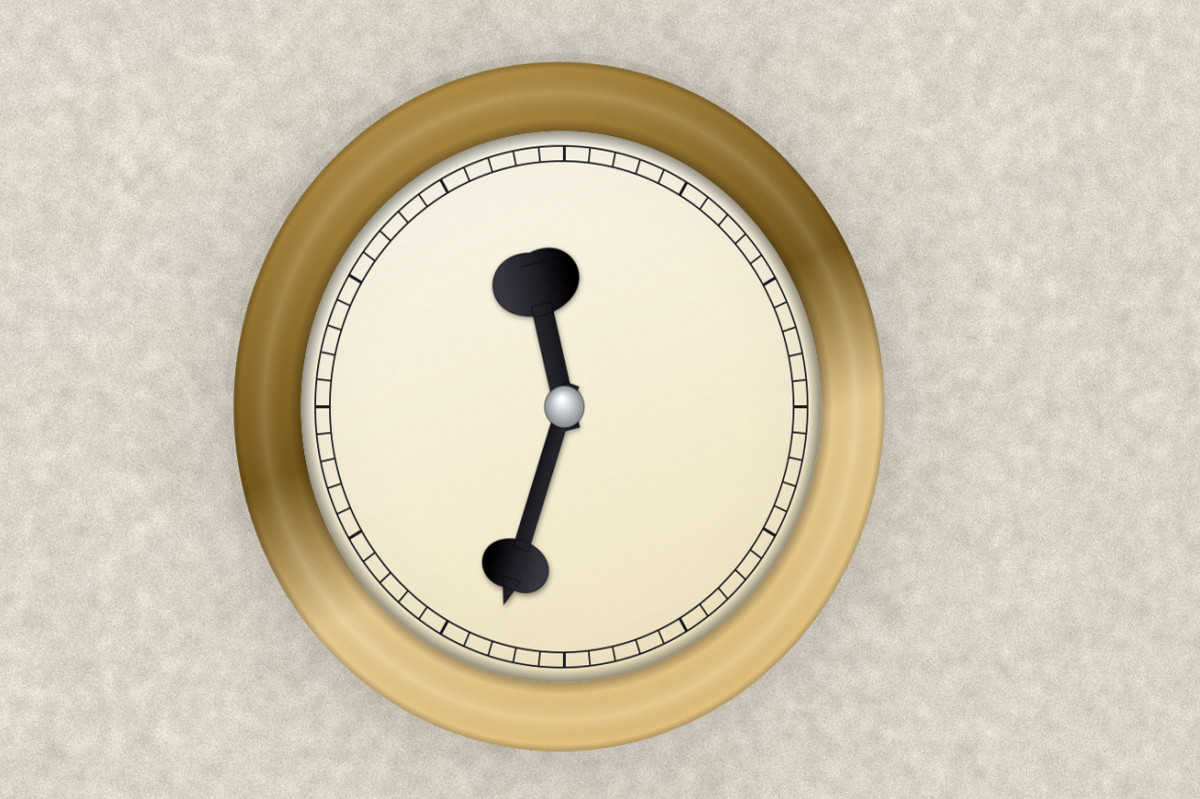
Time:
11h33
